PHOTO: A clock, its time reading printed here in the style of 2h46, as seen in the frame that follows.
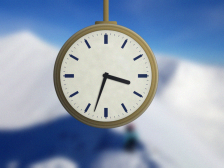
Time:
3h33
